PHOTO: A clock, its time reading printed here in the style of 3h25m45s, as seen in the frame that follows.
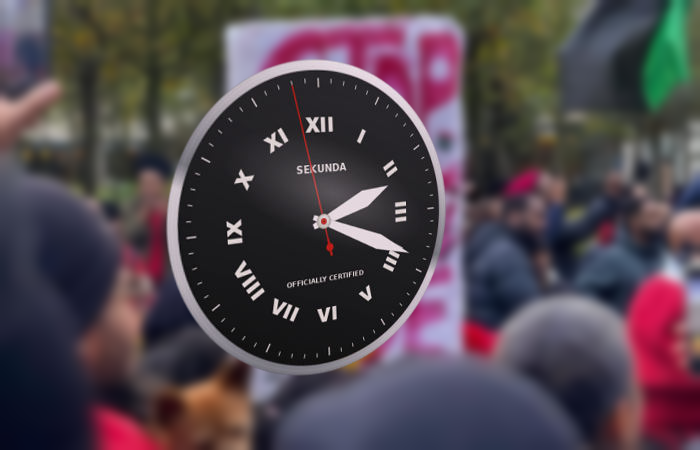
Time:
2h18m58s
